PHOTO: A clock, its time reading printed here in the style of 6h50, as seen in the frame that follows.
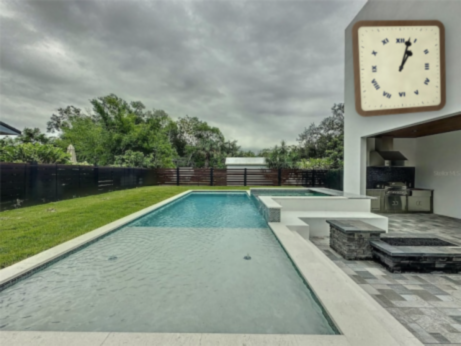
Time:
1h03
